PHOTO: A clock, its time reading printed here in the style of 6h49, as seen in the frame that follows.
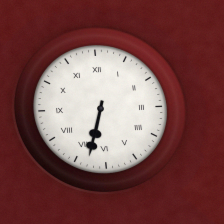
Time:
6h33
